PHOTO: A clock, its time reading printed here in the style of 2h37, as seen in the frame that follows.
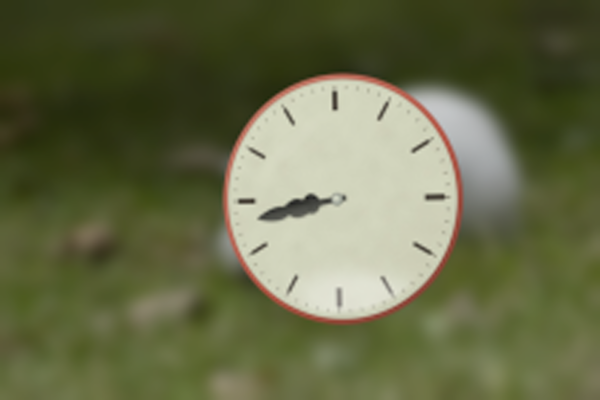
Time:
8h43
